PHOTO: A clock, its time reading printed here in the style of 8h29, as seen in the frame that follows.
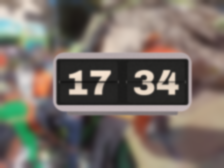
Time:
17h34
